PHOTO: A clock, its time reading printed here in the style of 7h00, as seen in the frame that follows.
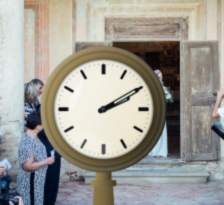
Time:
2h10
